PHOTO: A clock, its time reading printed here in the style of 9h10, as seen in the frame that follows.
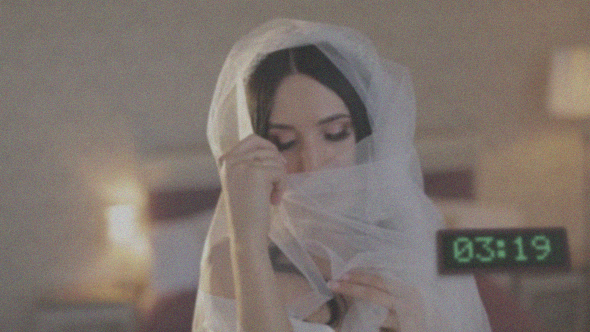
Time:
3h19
